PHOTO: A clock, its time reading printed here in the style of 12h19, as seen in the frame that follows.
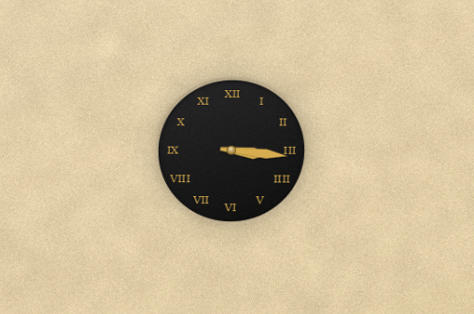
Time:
3h16
